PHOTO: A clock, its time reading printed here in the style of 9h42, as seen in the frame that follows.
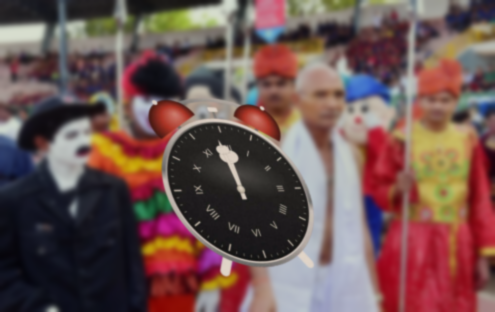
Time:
11h59
